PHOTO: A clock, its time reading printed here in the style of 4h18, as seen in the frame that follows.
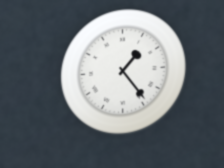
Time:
1h24
